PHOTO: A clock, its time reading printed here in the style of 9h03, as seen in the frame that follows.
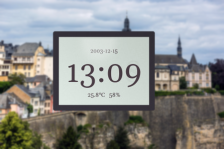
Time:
13h09
